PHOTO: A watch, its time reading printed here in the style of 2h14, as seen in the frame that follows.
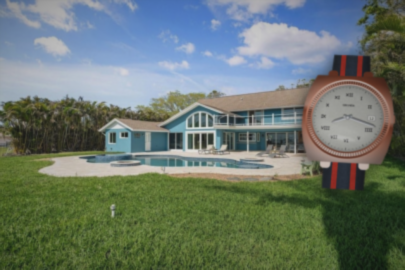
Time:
8h18
